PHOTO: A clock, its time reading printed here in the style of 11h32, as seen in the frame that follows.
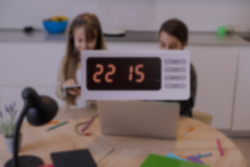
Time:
22h15
